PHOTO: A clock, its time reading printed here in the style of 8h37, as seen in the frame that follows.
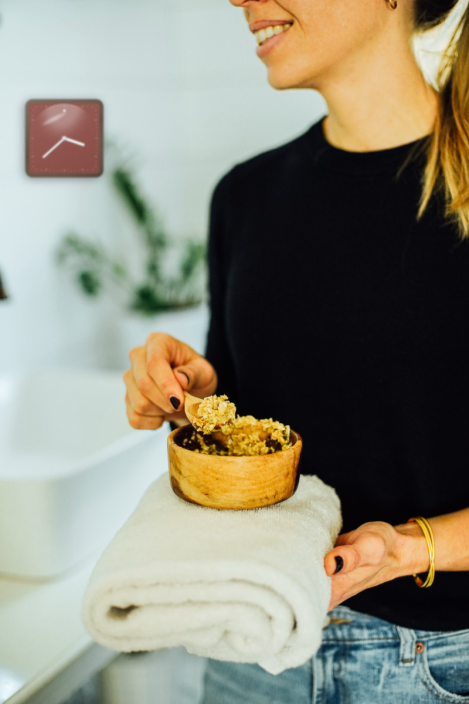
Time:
3h38
